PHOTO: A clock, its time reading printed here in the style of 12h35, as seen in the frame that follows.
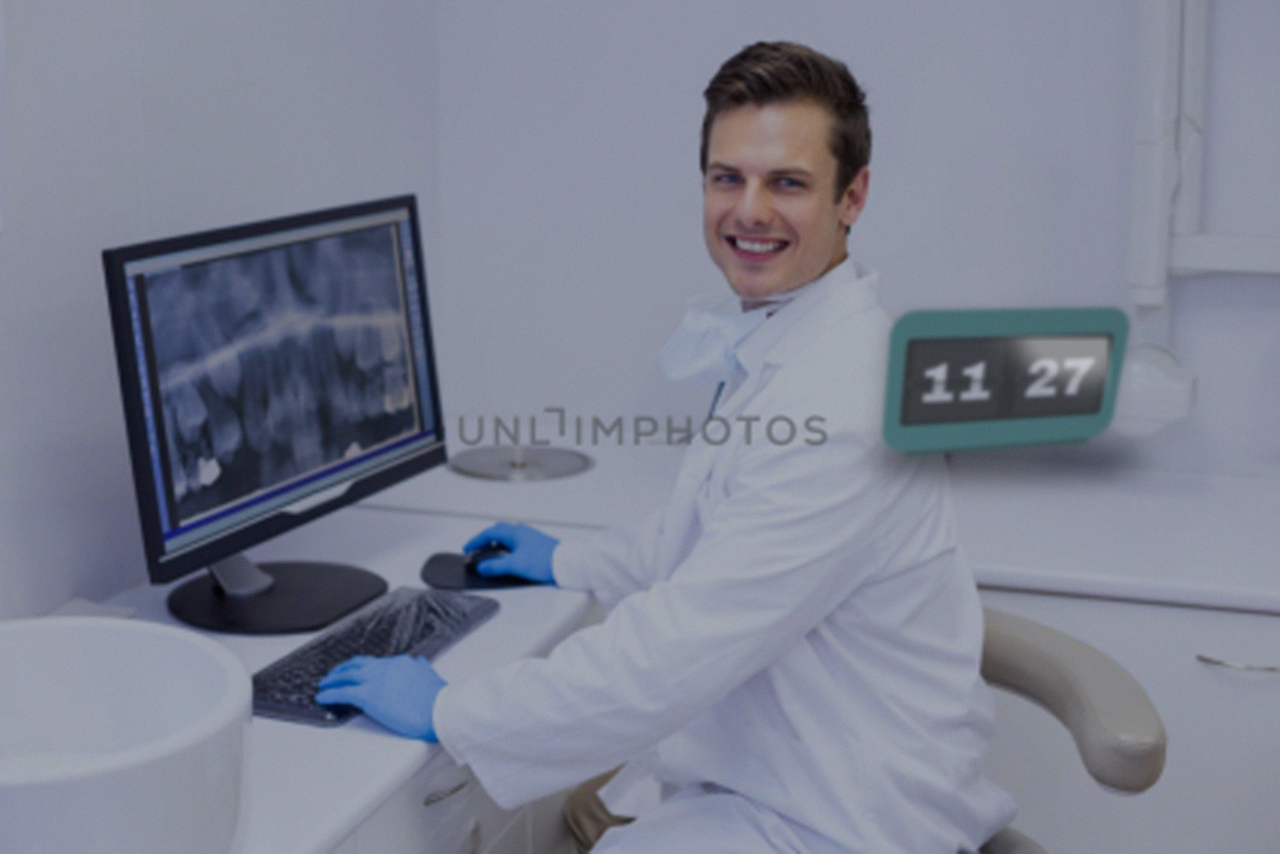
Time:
11h27
